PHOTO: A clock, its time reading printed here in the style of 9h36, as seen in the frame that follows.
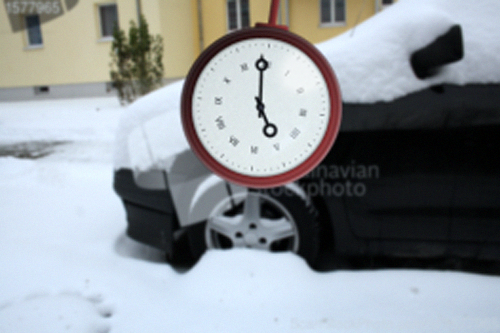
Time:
4h59
